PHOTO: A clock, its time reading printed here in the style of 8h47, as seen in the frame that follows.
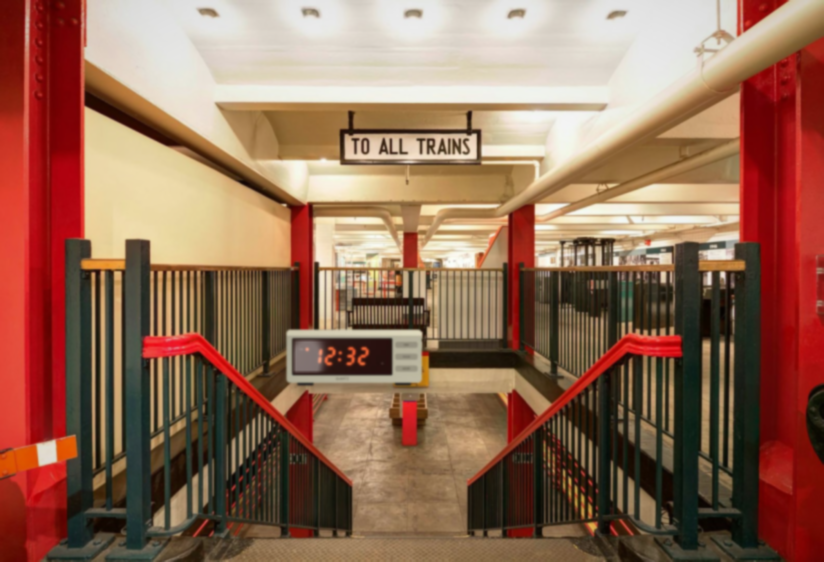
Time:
12h32
